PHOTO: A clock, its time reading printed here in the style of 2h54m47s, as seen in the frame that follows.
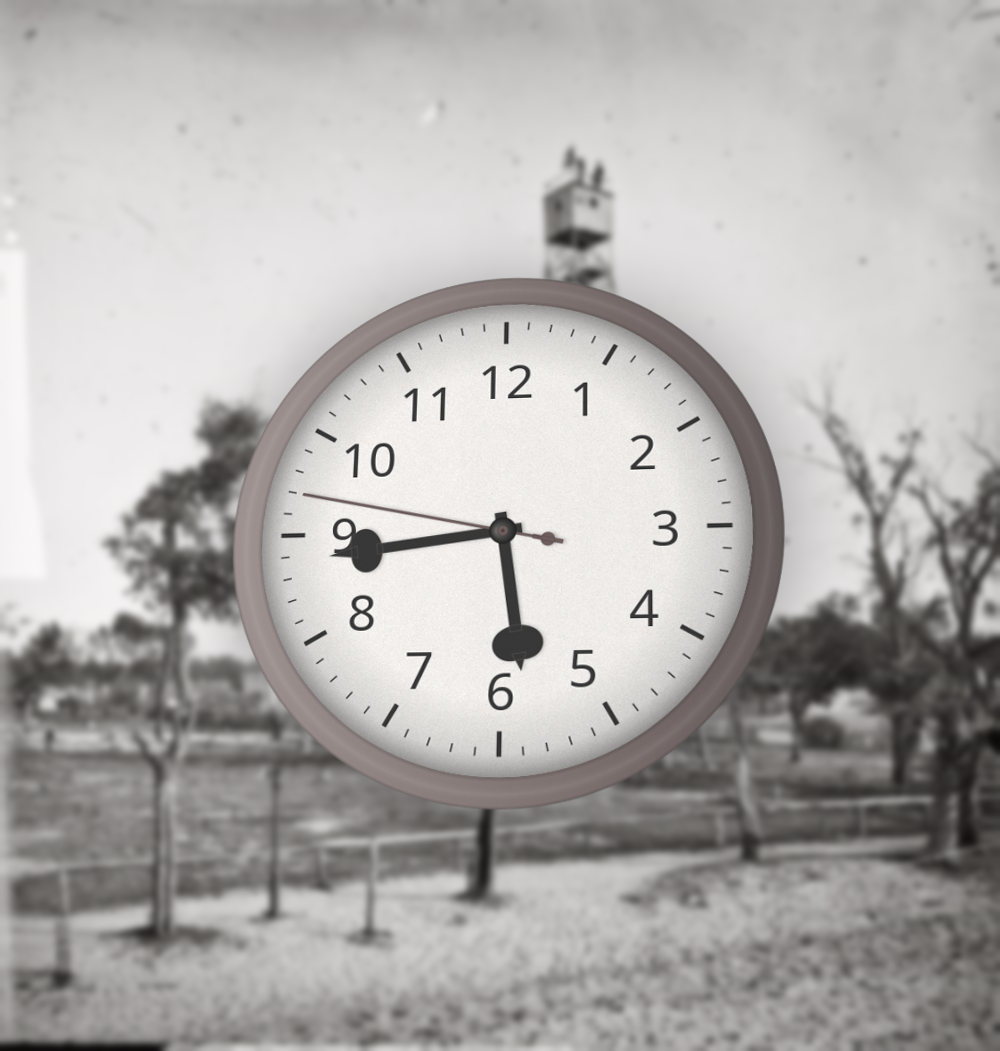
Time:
5h43m47s
